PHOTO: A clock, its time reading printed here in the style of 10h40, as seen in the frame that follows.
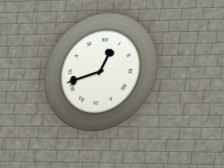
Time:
12h42
